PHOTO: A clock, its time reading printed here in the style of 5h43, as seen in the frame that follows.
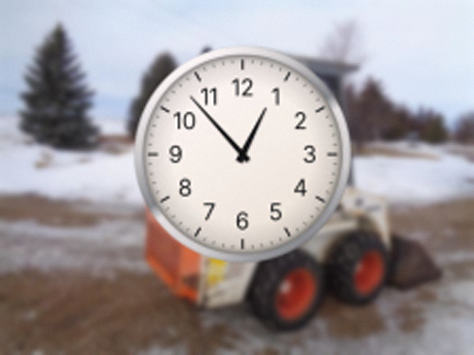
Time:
12h53
